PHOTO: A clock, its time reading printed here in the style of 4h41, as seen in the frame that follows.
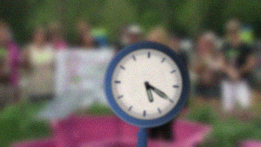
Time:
5h20
